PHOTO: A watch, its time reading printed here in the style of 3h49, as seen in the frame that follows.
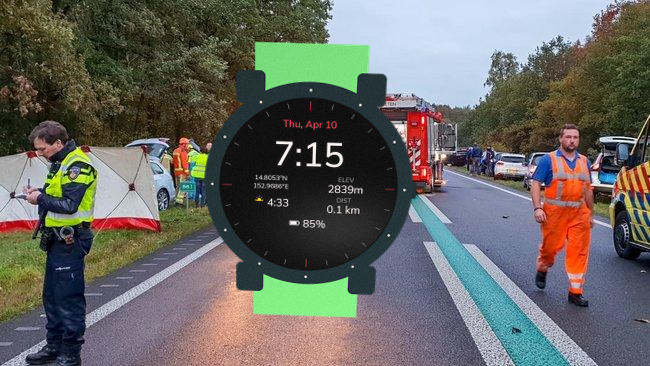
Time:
7h15
